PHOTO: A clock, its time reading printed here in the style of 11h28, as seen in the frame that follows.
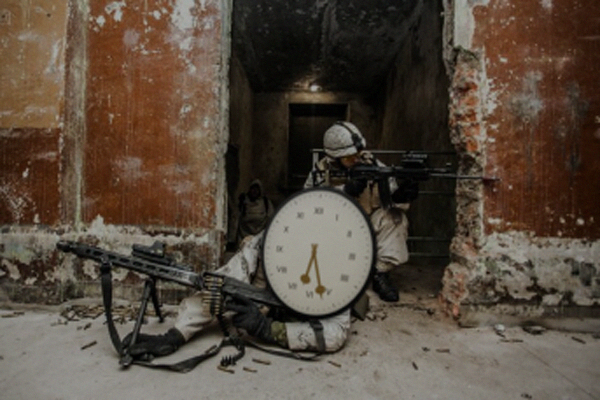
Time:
6h27
